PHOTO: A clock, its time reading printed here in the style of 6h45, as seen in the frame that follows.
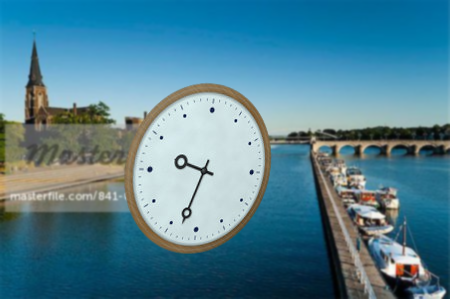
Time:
9h33
